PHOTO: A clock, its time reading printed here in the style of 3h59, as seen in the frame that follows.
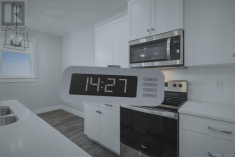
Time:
14h27
